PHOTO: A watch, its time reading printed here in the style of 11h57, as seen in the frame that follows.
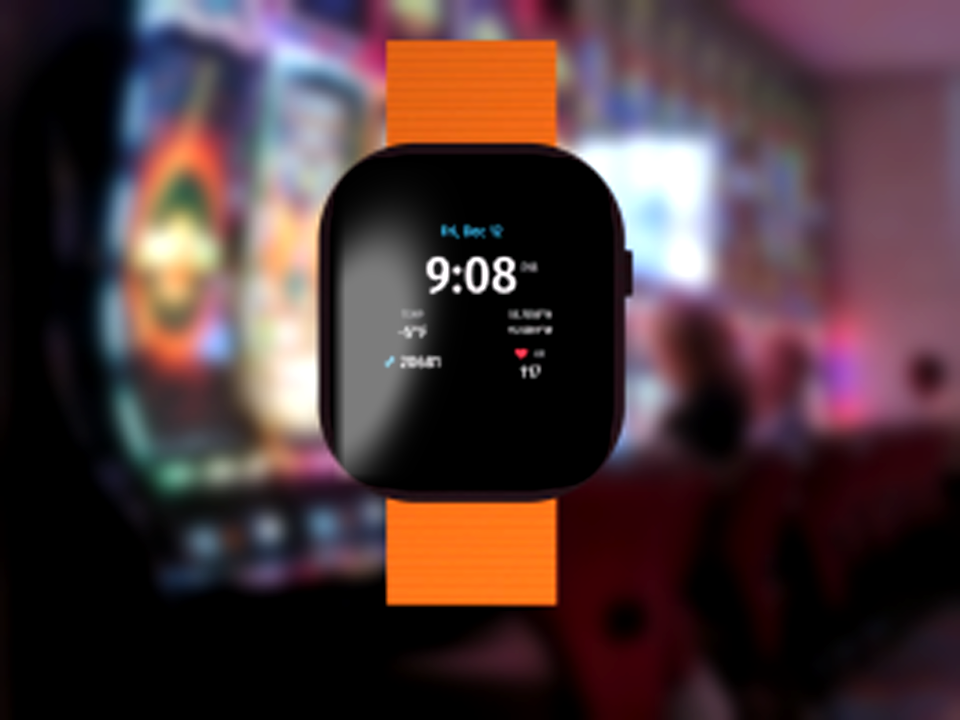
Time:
9h08
